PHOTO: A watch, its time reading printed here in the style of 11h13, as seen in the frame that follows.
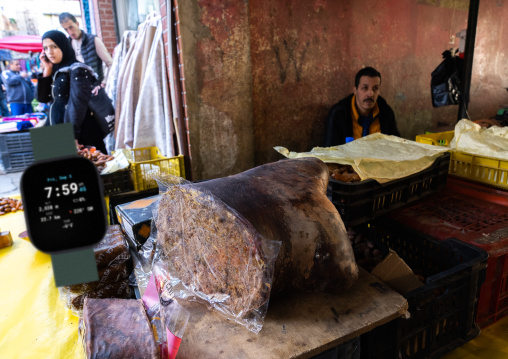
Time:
7h59
